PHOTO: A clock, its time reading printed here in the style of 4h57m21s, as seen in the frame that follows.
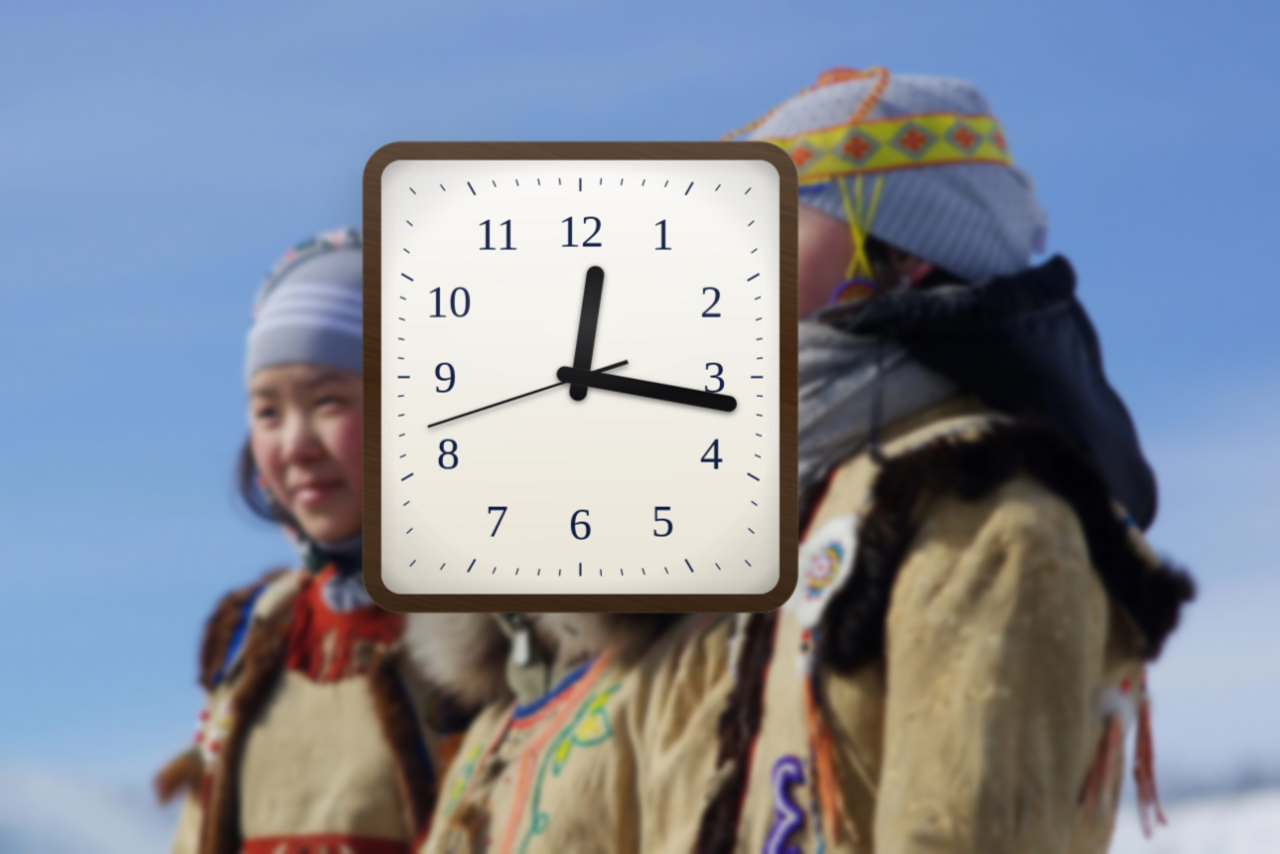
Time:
12h16m42s
